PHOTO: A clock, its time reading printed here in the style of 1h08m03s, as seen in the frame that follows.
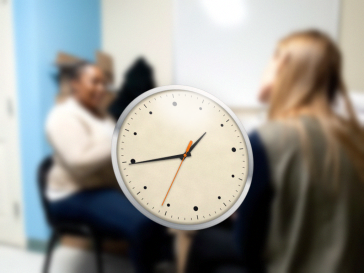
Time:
1h44m36s
